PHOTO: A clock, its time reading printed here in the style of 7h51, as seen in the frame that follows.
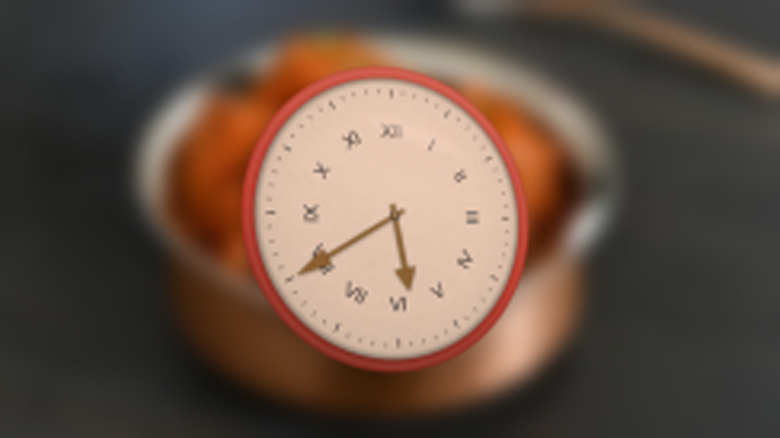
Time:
5h40
